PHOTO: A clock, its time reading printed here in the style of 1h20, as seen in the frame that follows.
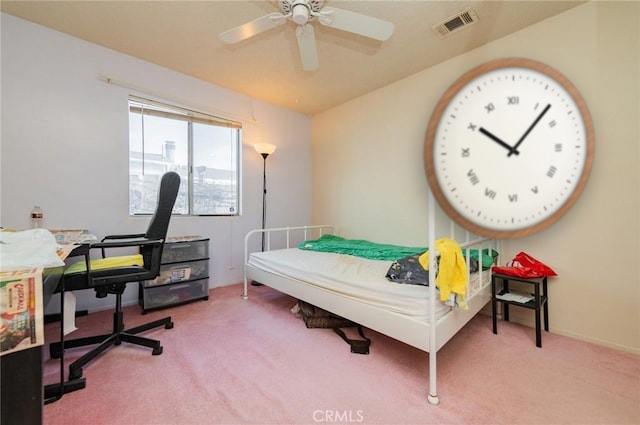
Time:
10h07
